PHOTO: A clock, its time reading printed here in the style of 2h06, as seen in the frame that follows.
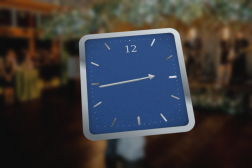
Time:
2h44
